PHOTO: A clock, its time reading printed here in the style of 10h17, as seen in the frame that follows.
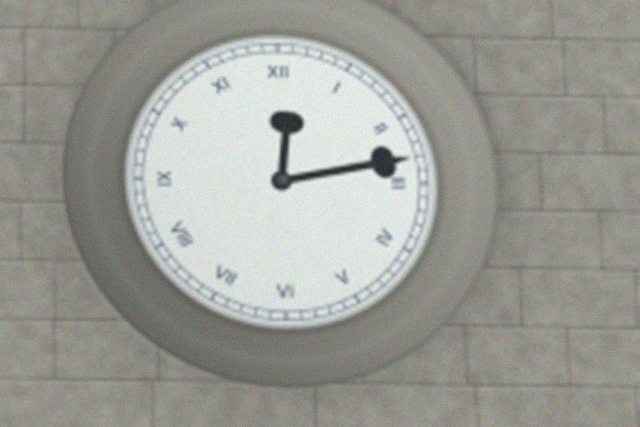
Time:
12h13
